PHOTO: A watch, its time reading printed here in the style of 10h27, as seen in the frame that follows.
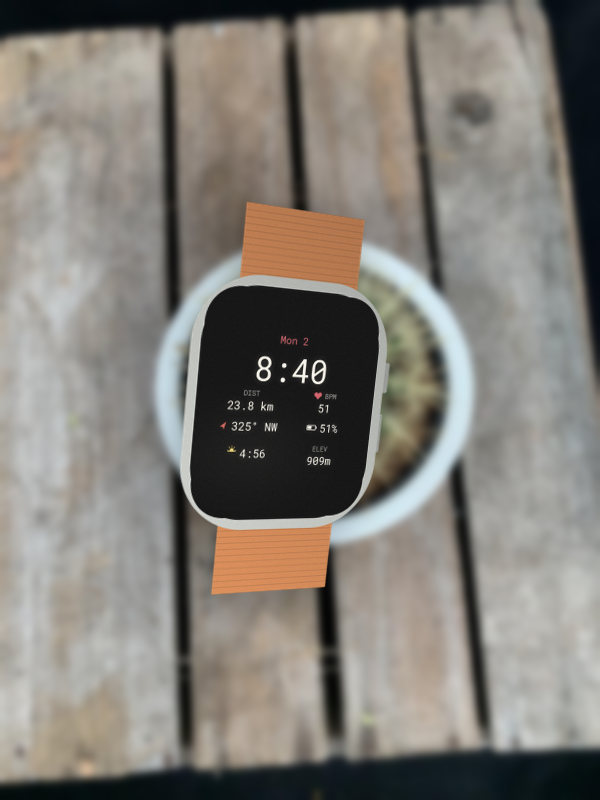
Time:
8h40
